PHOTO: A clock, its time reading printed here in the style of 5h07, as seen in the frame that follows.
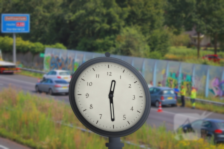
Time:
12h30
